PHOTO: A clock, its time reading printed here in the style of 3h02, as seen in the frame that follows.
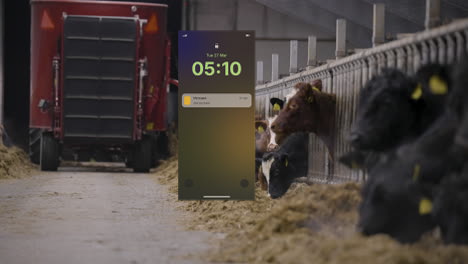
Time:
5h10
